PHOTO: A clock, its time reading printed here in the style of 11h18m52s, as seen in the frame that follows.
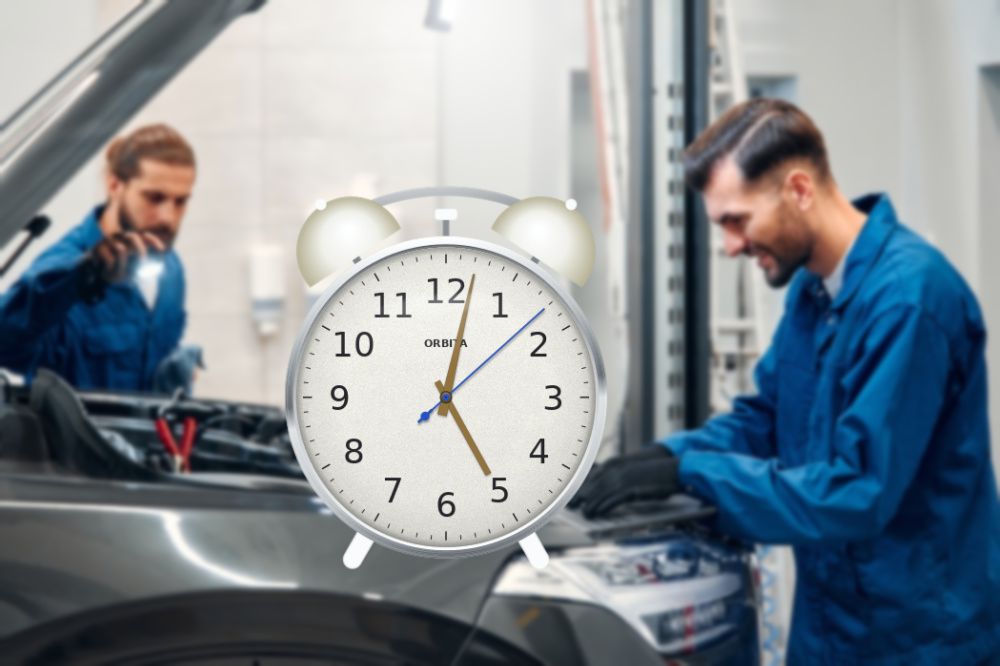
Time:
5h02m08s
